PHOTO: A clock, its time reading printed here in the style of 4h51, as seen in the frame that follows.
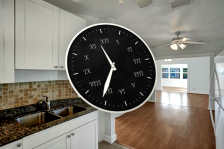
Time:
11h36
